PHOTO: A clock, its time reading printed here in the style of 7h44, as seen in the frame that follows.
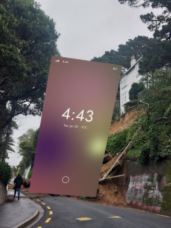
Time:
4h43
